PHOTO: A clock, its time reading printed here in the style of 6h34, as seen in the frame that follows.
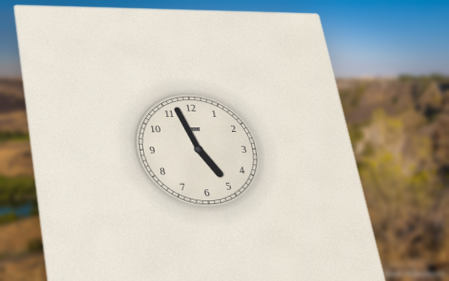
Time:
4h57
